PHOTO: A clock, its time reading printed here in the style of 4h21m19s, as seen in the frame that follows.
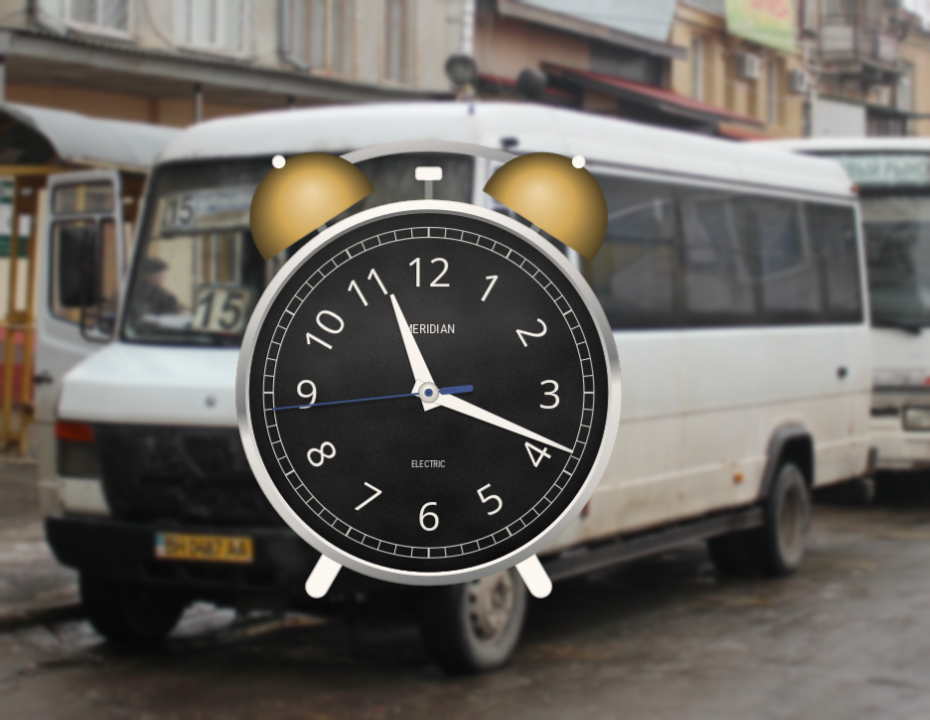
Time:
11h18m44s
